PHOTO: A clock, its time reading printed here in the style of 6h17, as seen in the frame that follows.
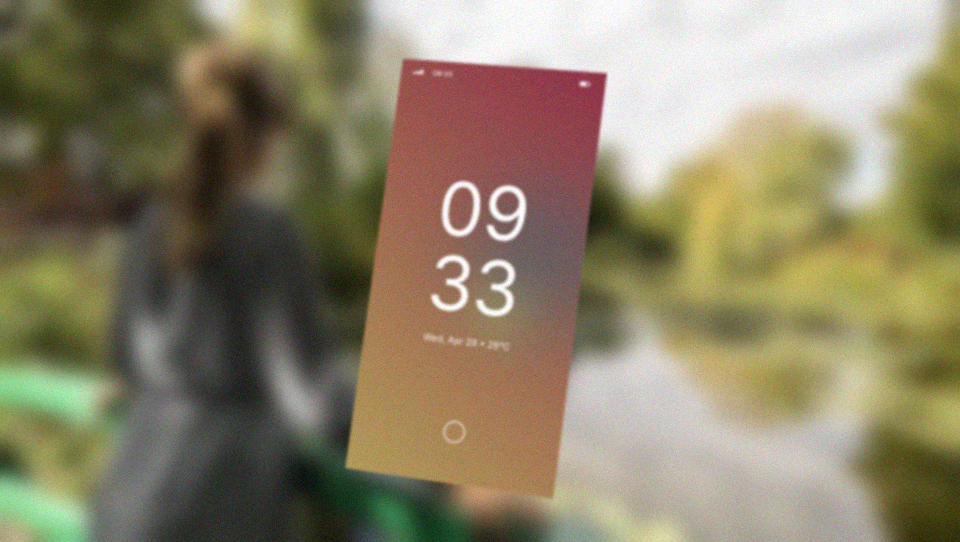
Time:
9h33
